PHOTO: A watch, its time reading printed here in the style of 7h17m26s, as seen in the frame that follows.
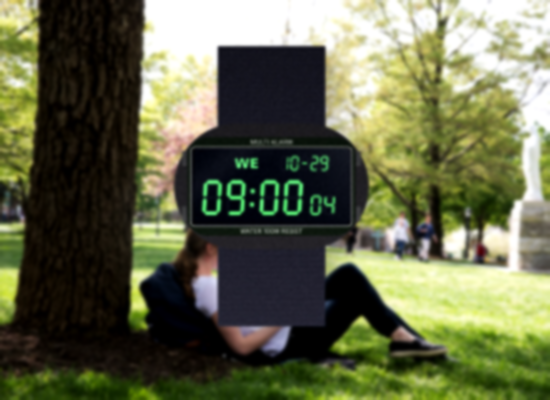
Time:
9h00m04s
